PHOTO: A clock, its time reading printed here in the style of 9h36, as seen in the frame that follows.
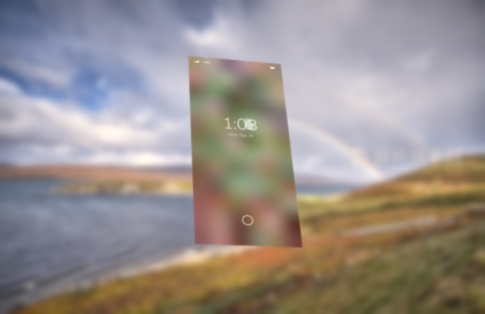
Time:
1h03
